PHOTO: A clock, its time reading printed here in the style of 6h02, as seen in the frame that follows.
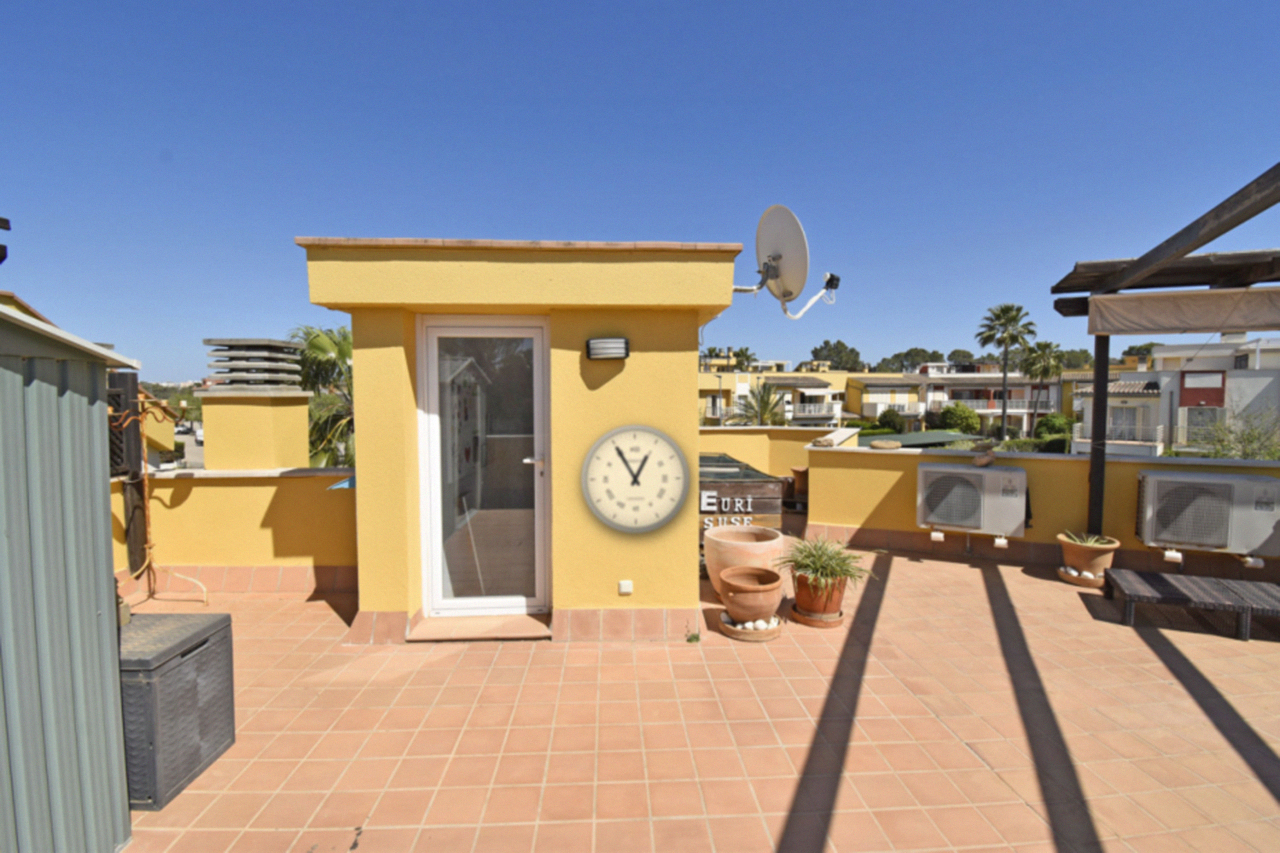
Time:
12h55
